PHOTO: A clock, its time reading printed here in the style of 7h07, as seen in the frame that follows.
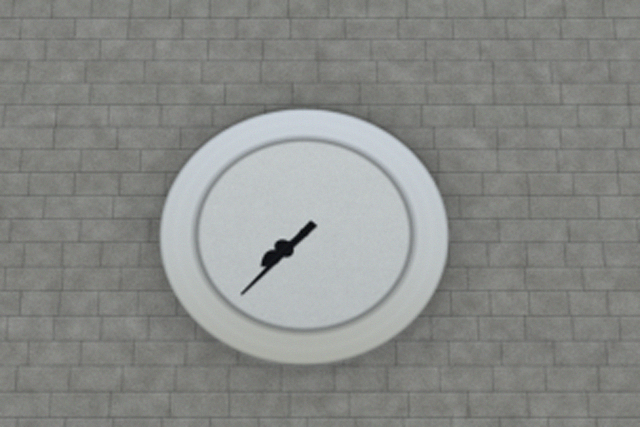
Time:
7h37
